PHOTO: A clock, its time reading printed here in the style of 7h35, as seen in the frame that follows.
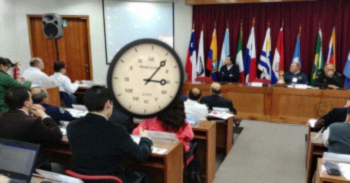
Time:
3h06
